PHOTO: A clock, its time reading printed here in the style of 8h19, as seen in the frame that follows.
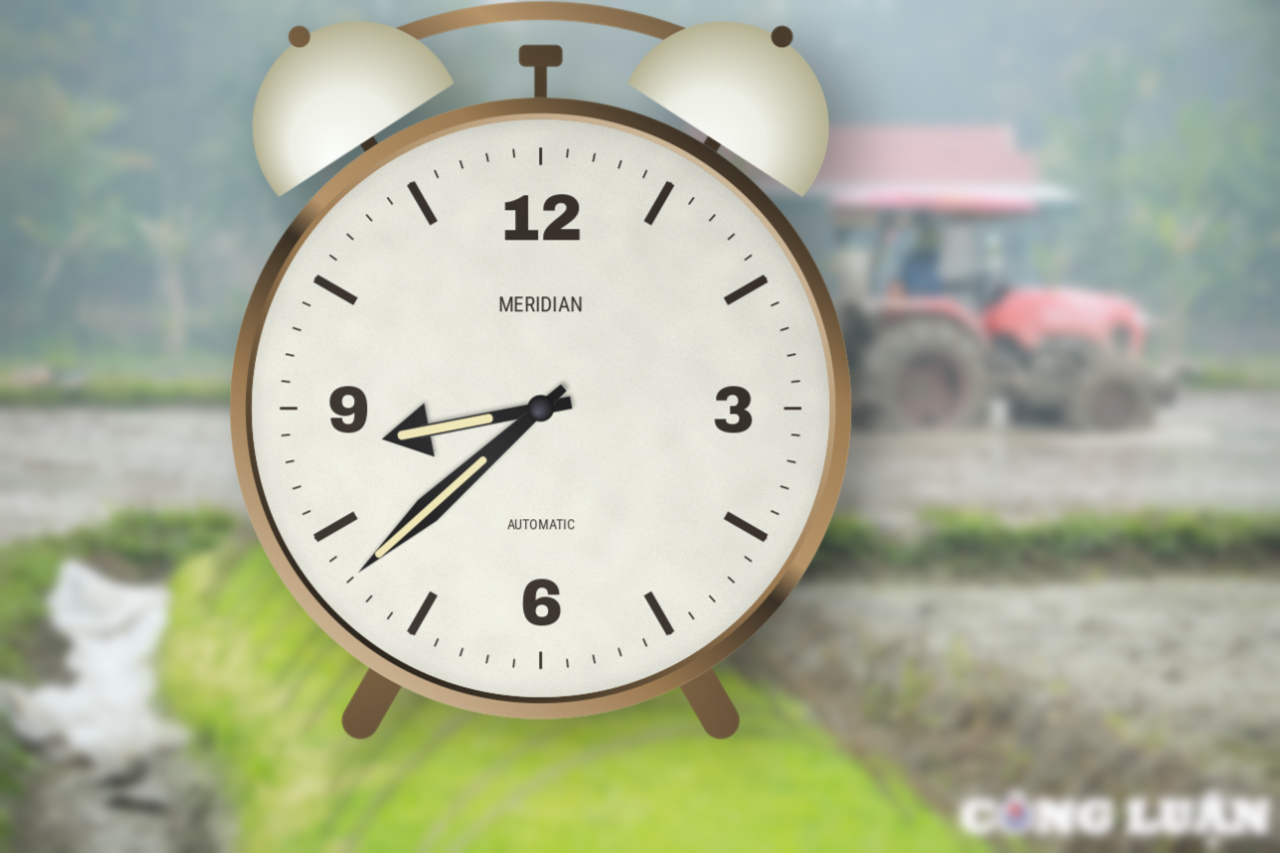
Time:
8h38
